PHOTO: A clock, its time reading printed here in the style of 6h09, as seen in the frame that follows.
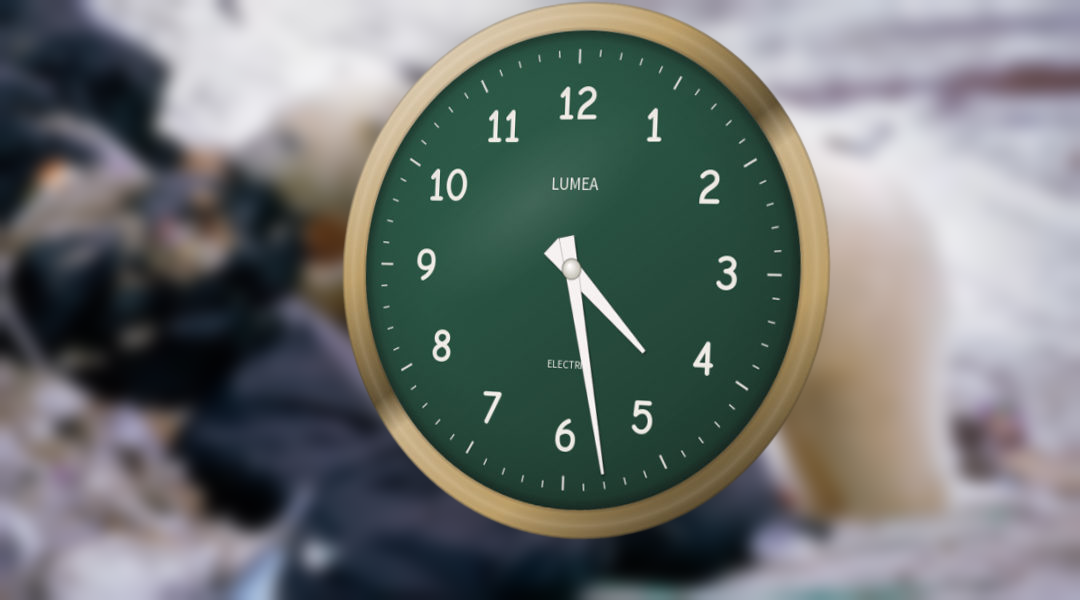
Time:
4h28
